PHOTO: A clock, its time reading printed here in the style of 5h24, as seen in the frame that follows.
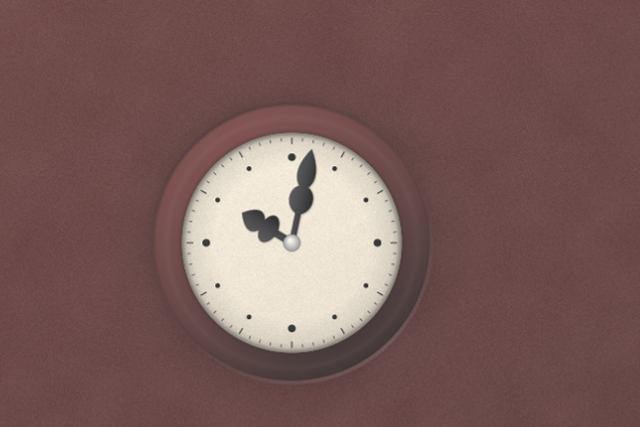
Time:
10h02
